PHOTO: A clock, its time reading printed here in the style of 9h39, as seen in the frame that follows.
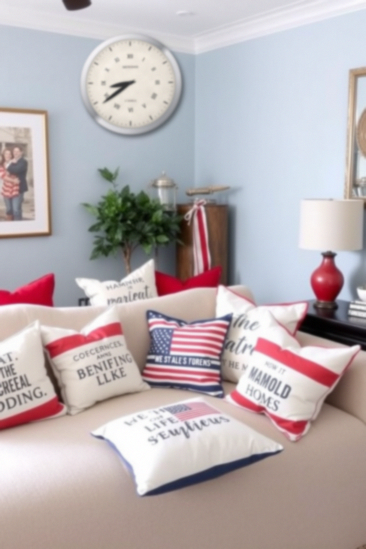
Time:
8h39
